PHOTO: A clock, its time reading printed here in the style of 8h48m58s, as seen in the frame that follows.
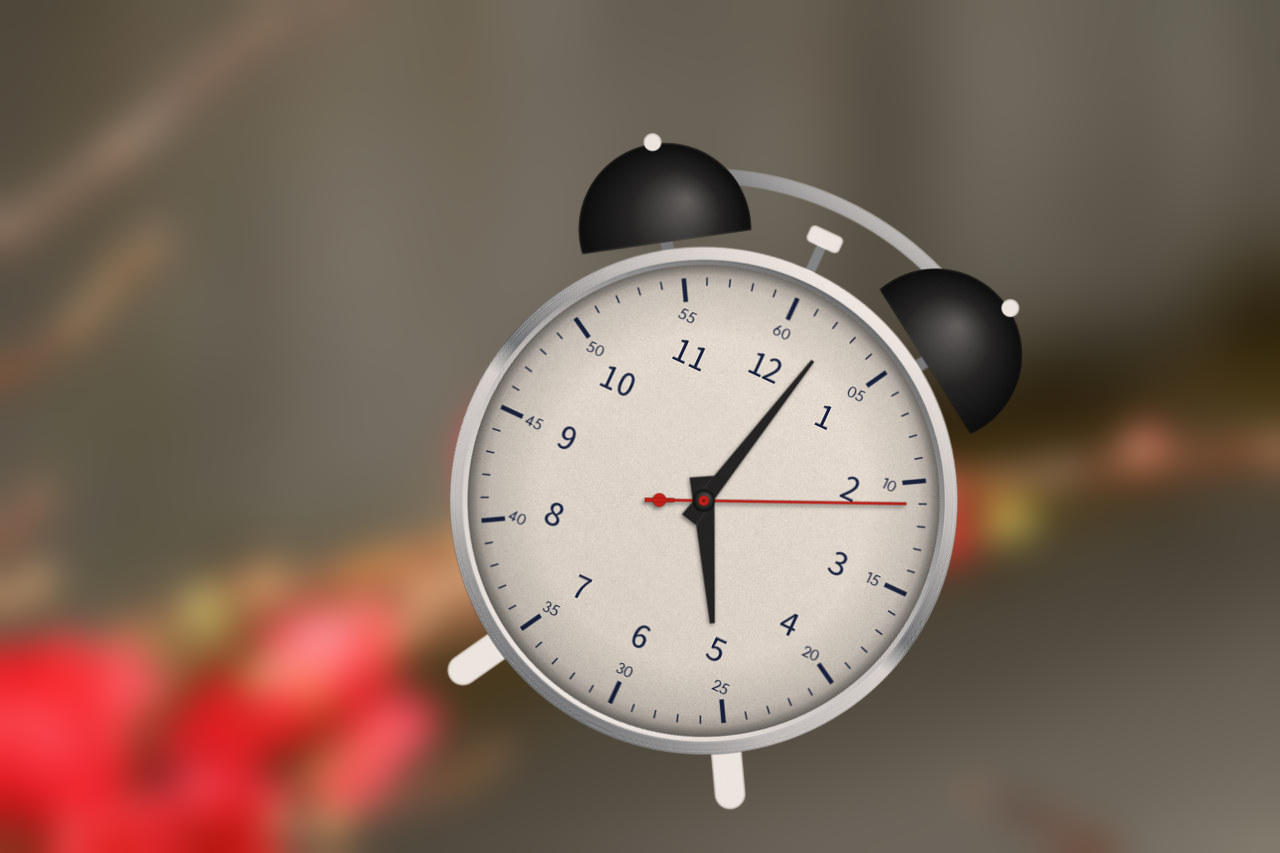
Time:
5h02m11s
